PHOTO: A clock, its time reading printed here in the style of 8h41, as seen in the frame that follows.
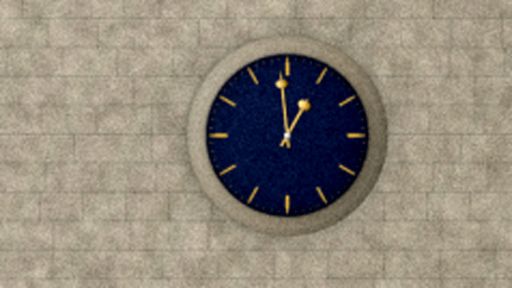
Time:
12h59
